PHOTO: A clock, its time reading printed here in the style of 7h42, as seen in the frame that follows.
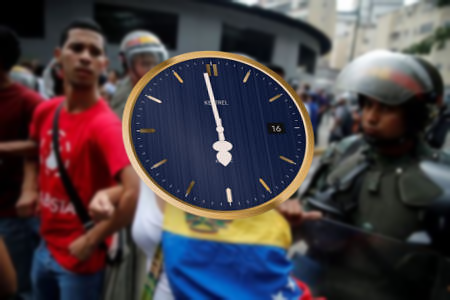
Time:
5h59
